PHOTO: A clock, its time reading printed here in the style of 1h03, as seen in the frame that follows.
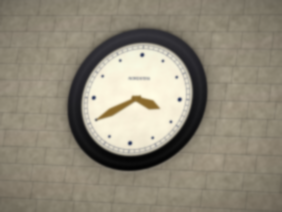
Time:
3h40
